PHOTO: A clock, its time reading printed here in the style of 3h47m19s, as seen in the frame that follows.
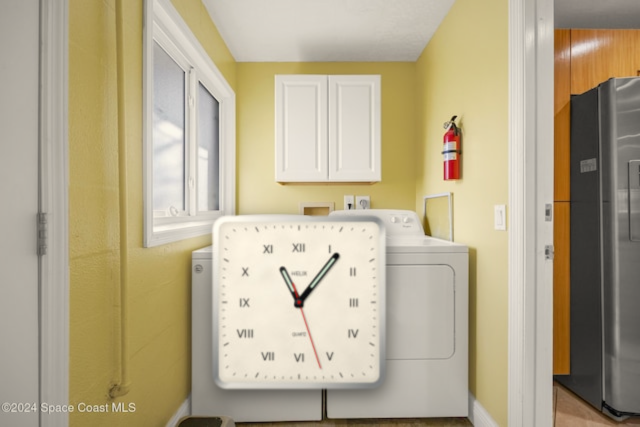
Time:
11h06m27s
